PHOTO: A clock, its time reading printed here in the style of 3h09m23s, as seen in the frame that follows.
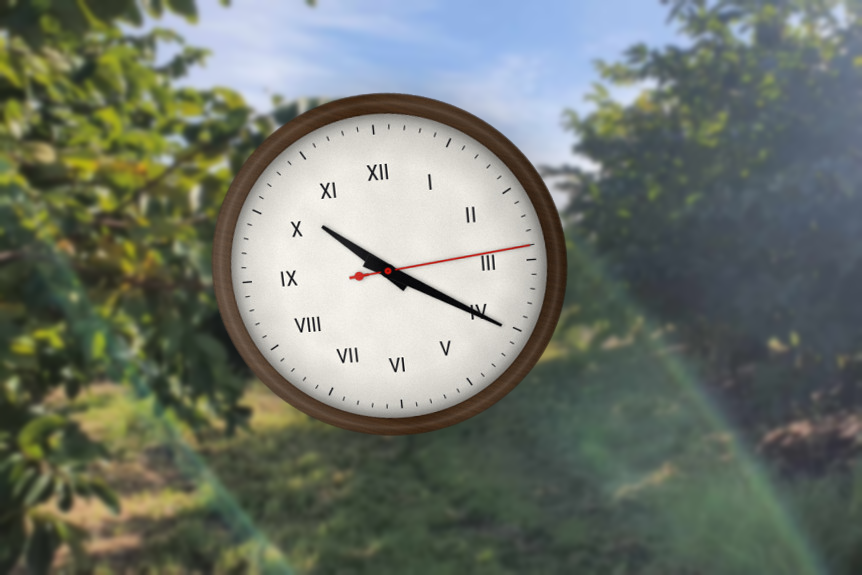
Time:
10h20m14s
